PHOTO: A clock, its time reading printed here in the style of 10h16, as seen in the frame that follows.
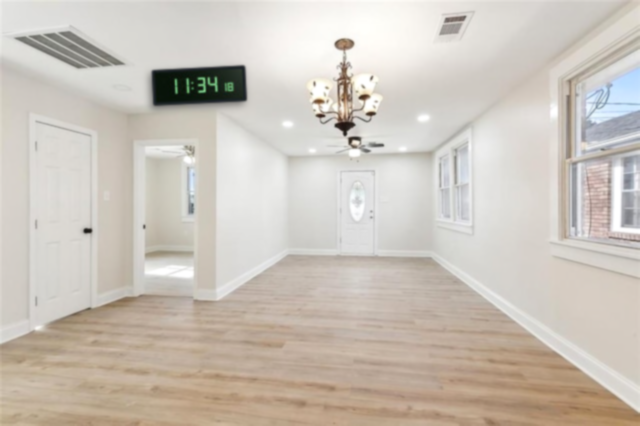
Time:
11h34
